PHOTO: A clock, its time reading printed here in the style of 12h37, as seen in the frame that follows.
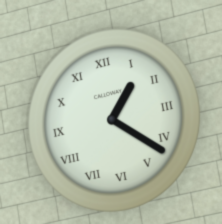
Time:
1h22
